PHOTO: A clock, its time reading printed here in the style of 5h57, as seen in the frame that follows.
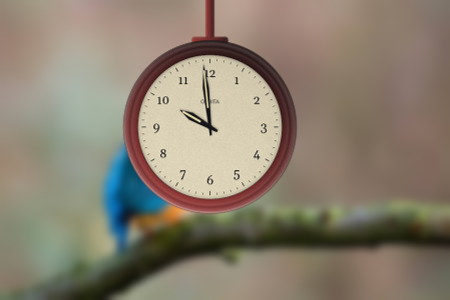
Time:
9h59
